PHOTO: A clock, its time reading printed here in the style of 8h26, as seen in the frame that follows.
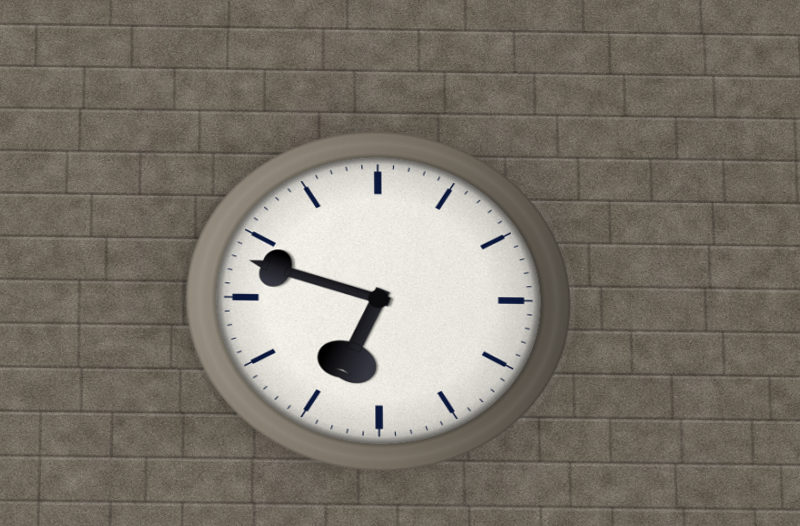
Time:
6h48
